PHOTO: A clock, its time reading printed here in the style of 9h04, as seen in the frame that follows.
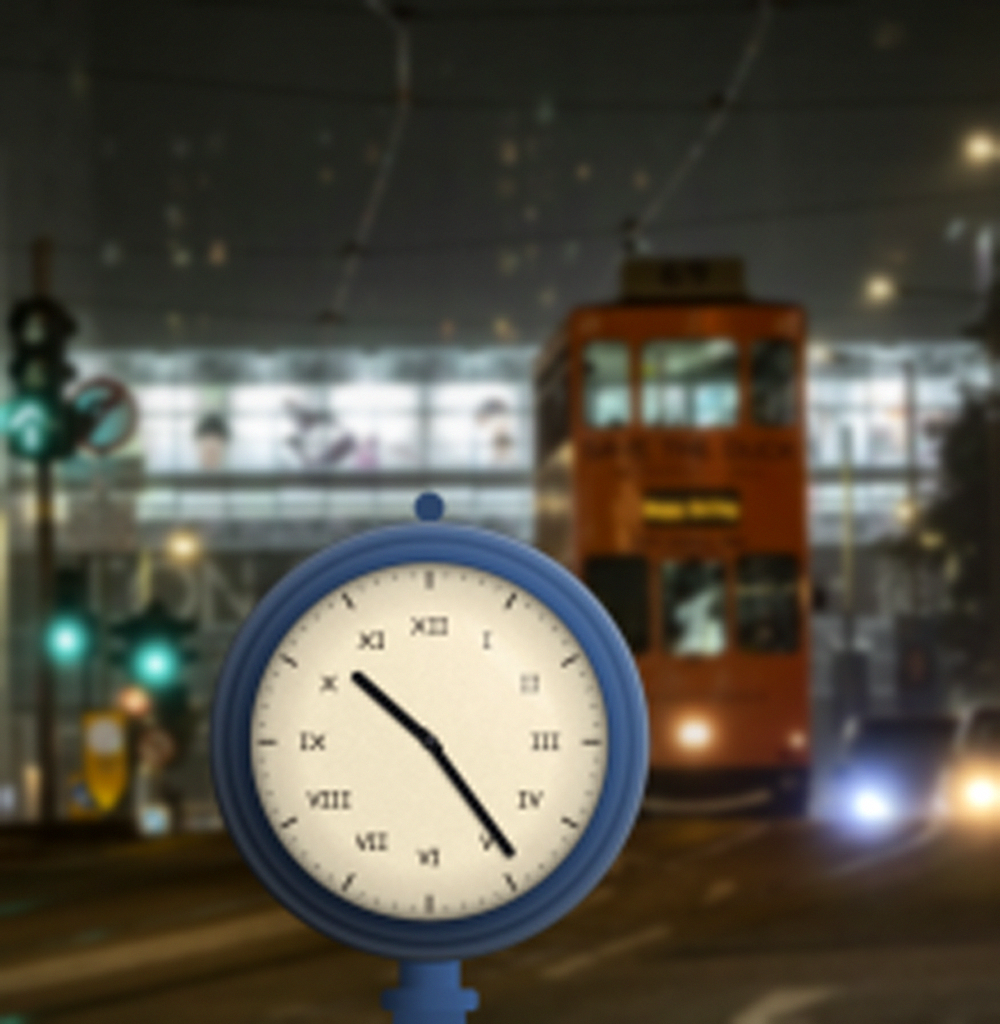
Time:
10h24
